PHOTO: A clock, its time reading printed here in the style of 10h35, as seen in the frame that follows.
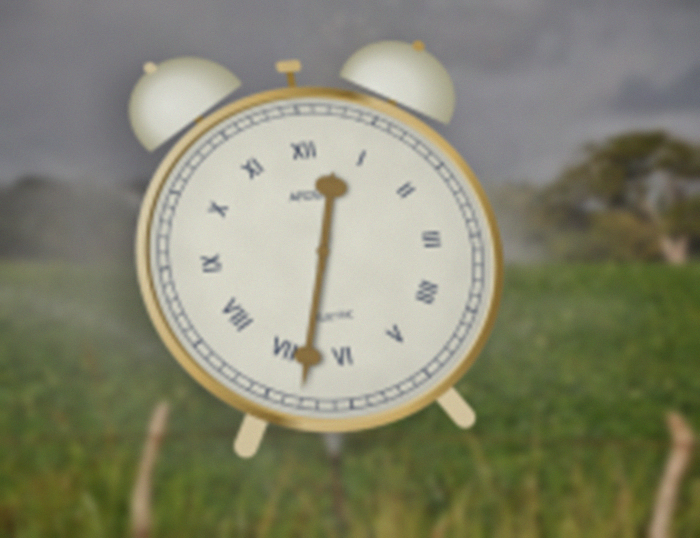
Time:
12h33
